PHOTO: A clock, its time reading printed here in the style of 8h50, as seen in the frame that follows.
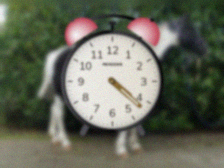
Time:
4h22
